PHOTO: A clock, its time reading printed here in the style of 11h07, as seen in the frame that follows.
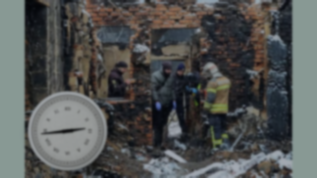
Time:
2h44
